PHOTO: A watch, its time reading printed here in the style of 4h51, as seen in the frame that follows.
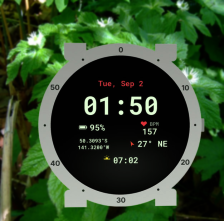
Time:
1h50
